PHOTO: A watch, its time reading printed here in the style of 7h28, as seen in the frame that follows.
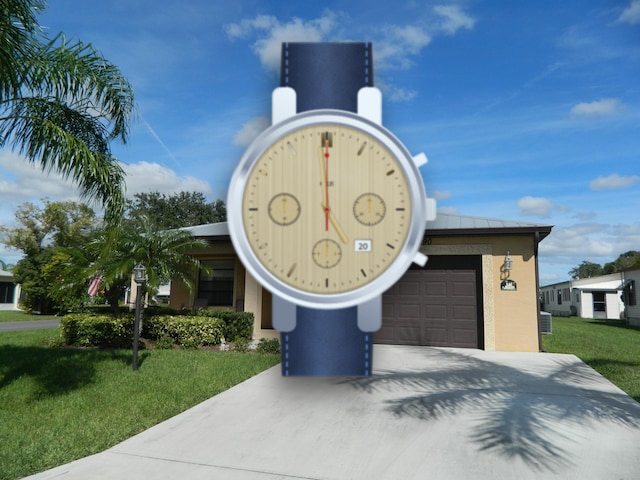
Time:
4h59
